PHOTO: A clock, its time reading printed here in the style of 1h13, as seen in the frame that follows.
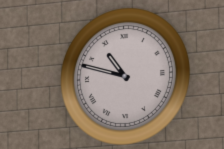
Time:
10h48
